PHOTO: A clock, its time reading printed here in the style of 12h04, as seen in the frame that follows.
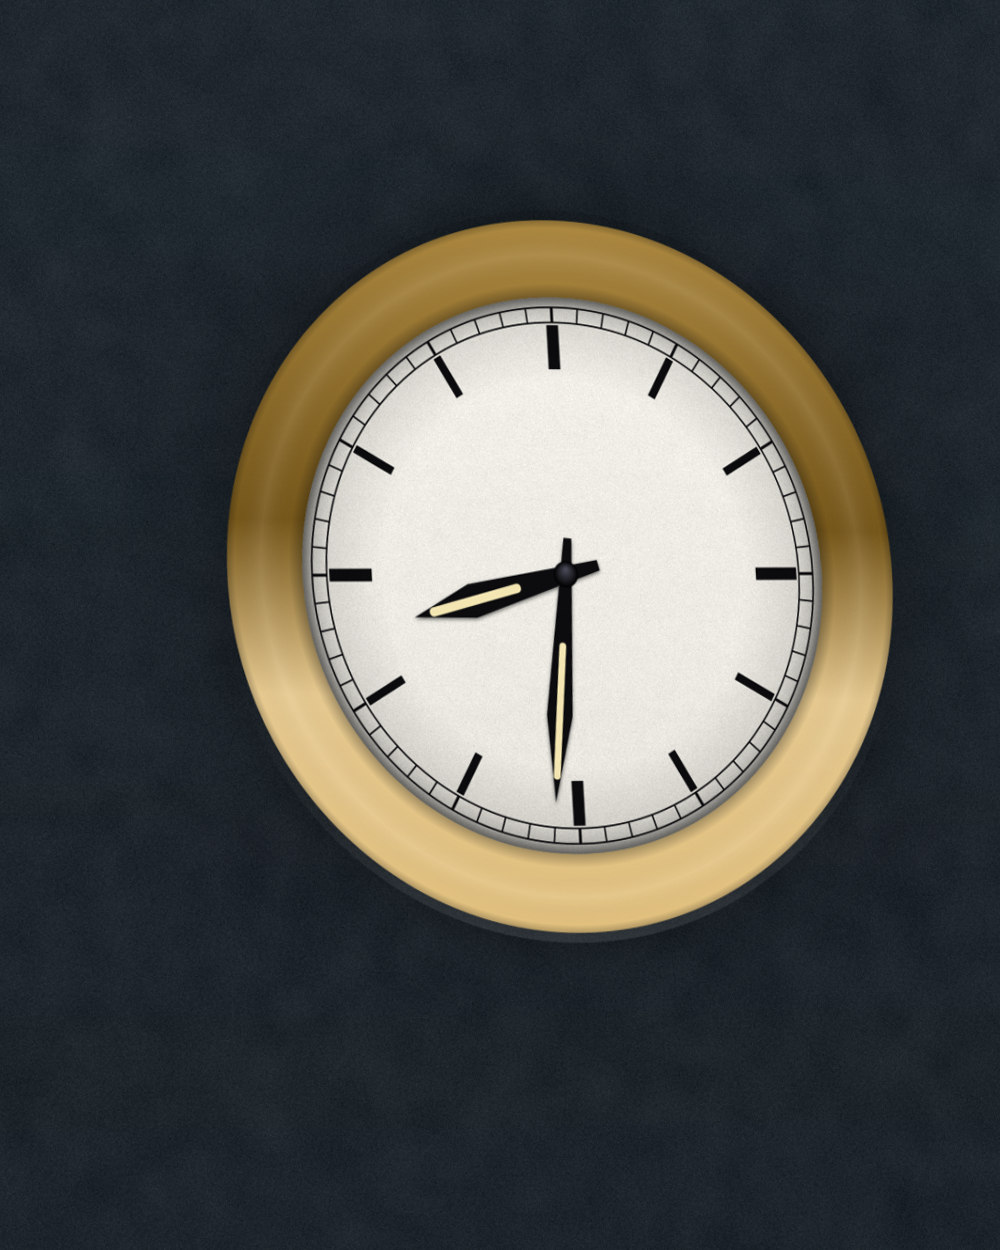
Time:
8h31
